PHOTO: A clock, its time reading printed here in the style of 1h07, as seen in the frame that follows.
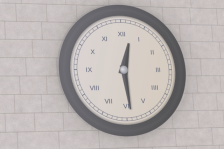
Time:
12h29
